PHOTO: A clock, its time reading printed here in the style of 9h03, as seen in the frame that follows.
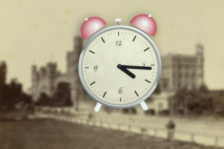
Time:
4h16
